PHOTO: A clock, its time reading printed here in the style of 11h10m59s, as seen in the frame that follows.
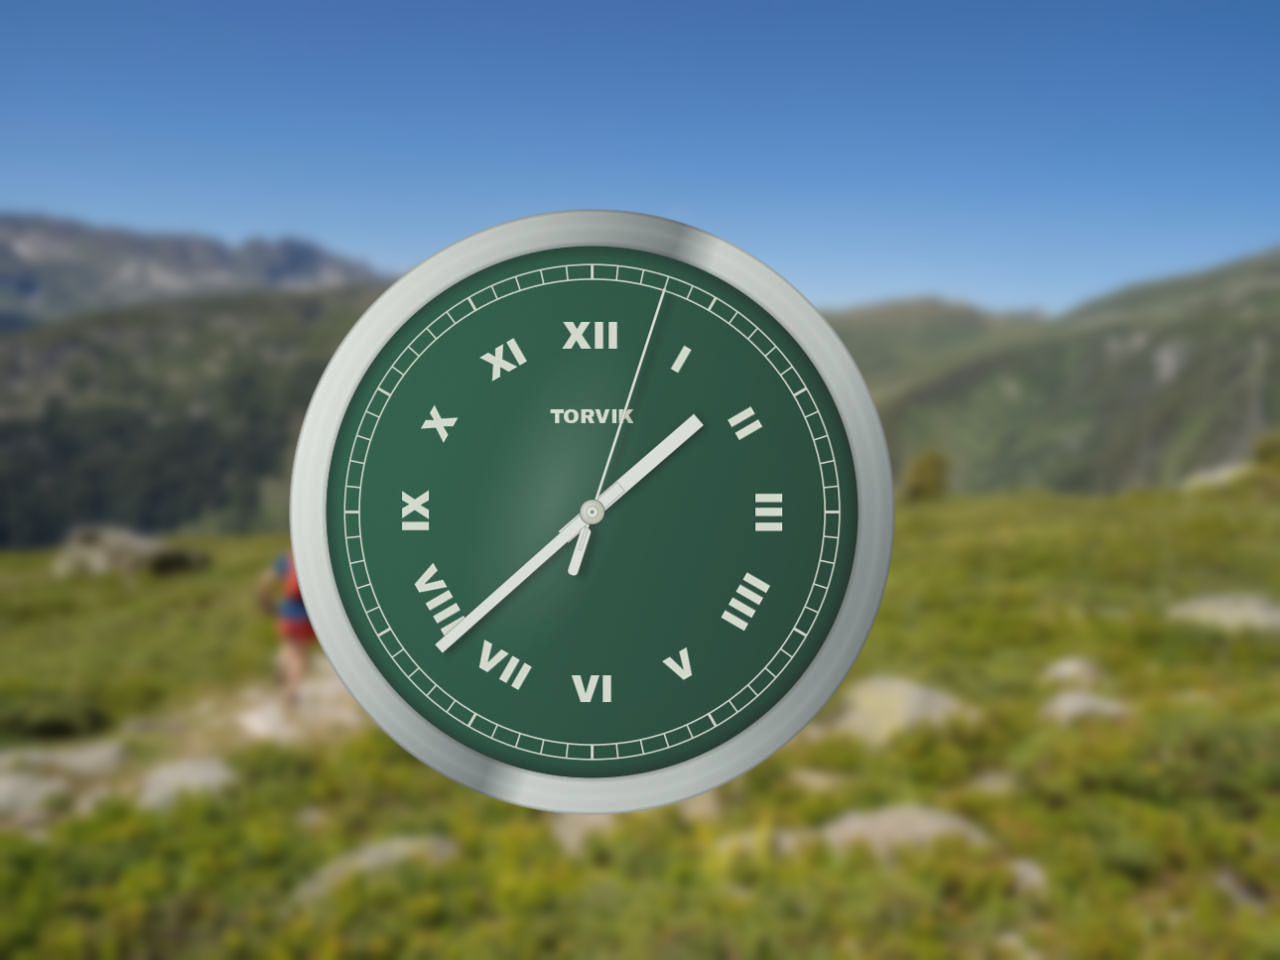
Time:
1h38m03s
